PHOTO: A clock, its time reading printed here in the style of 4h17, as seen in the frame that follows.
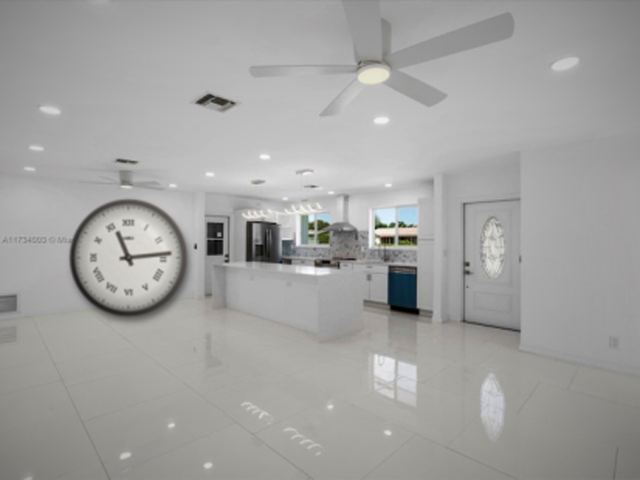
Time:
11h14
